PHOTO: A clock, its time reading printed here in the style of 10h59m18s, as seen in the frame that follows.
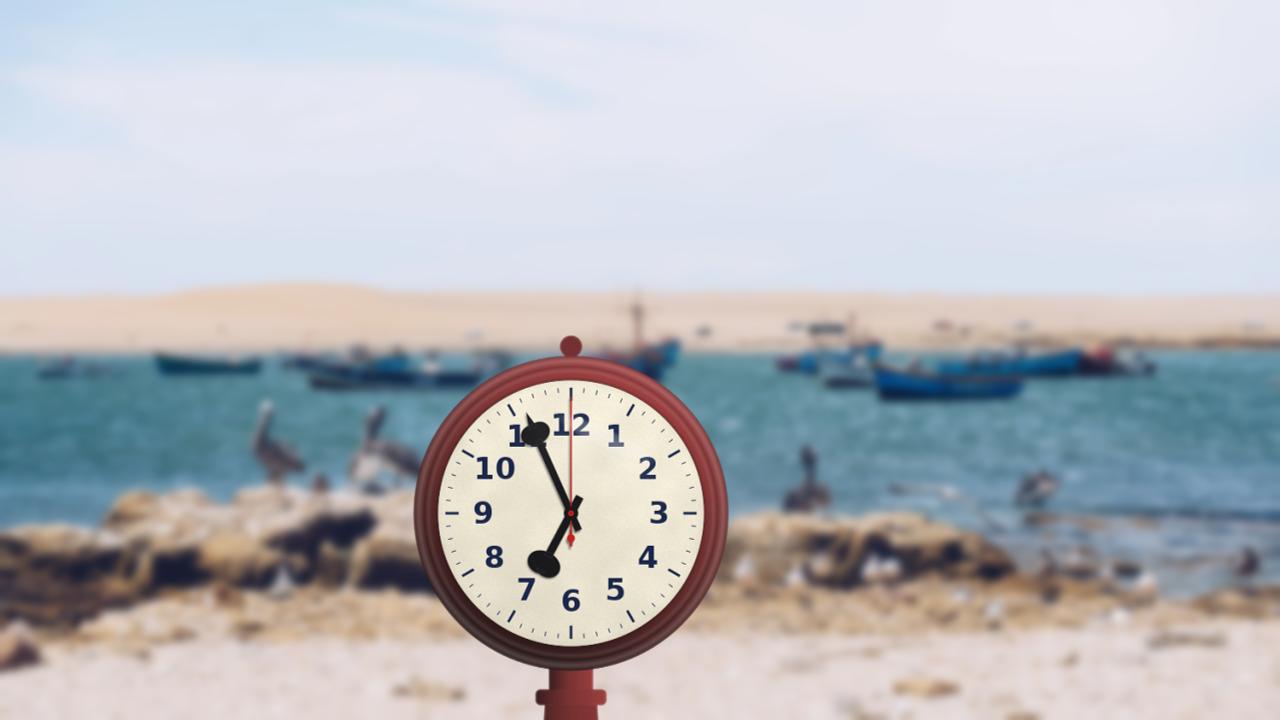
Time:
6h56m00s
